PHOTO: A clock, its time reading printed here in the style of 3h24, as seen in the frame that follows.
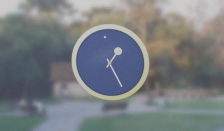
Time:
1h27
